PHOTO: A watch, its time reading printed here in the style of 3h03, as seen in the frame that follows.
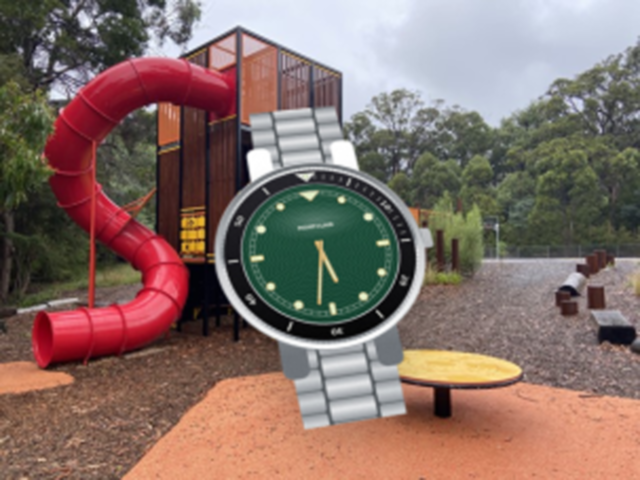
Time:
5h32
